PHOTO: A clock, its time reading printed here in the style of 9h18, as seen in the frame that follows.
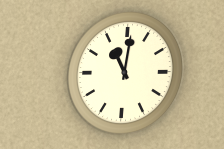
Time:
11h01
